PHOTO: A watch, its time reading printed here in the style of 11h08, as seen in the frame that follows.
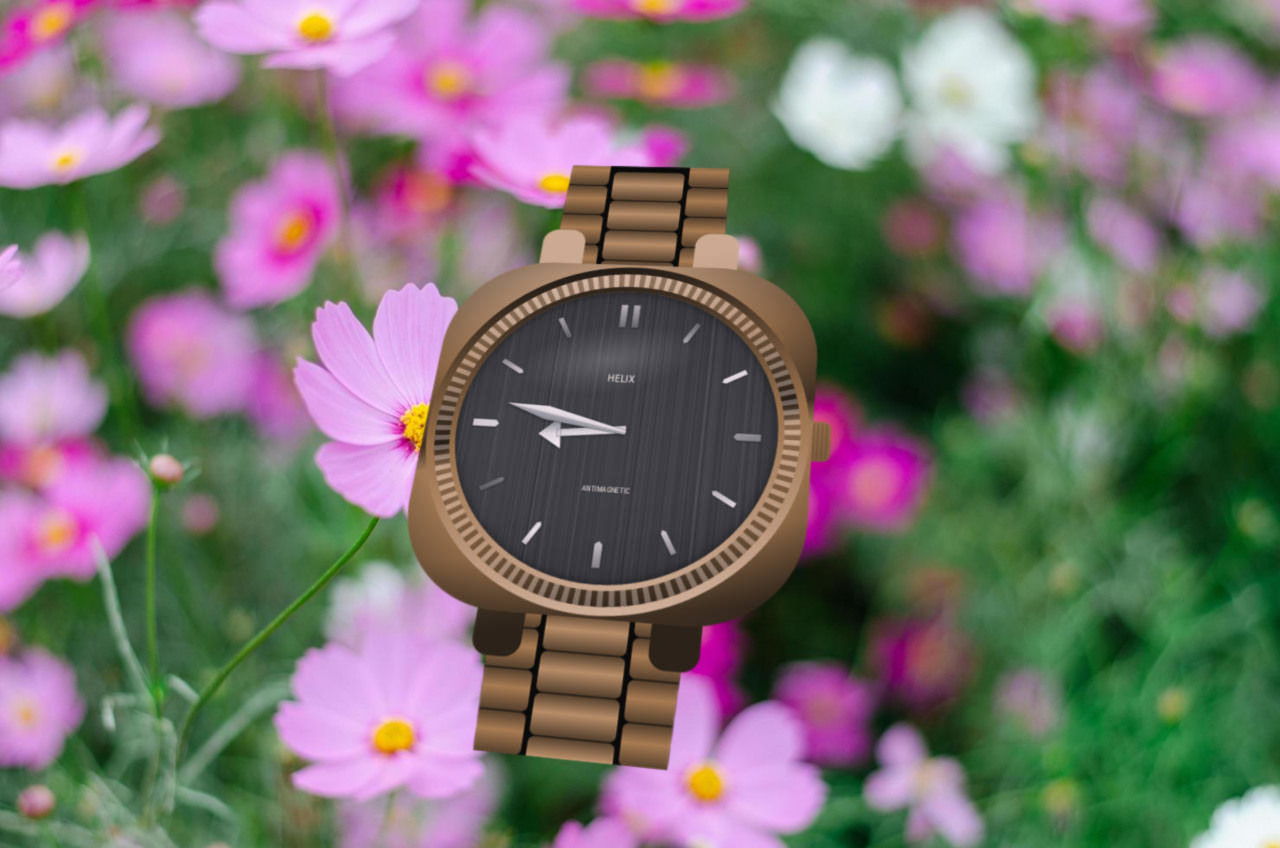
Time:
8h47
